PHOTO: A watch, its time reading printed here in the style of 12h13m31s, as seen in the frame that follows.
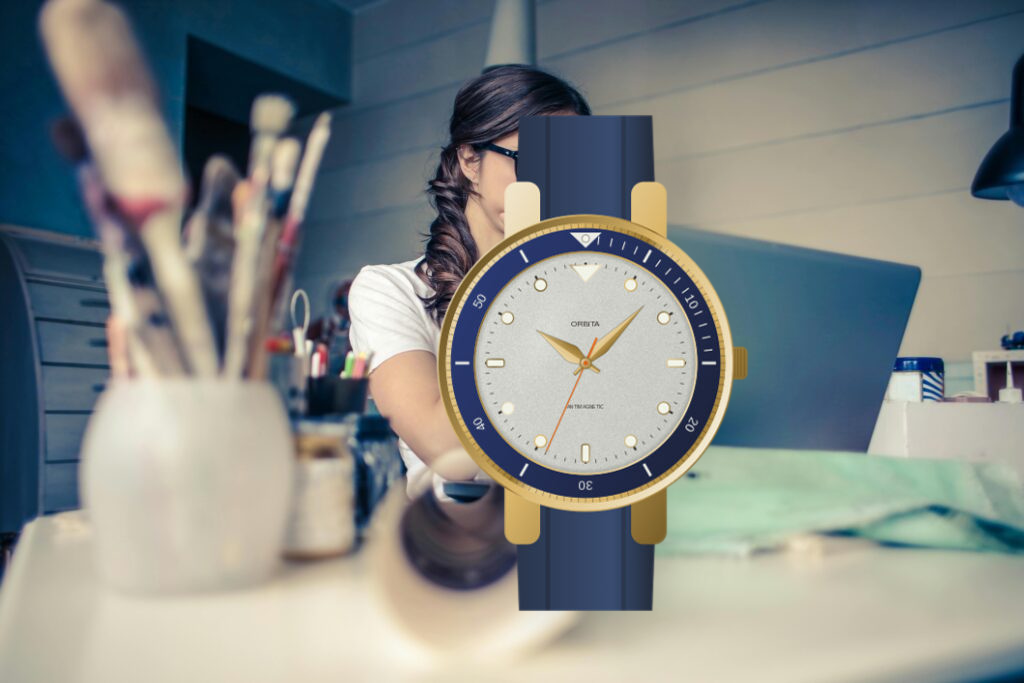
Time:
10h07m34s
